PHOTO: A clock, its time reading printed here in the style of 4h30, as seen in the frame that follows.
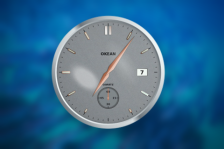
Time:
7h06
